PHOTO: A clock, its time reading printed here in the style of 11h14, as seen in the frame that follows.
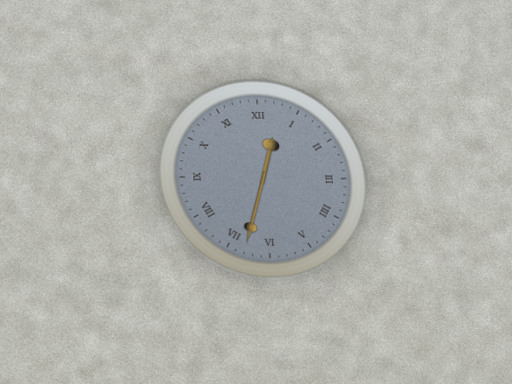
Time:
12h33
